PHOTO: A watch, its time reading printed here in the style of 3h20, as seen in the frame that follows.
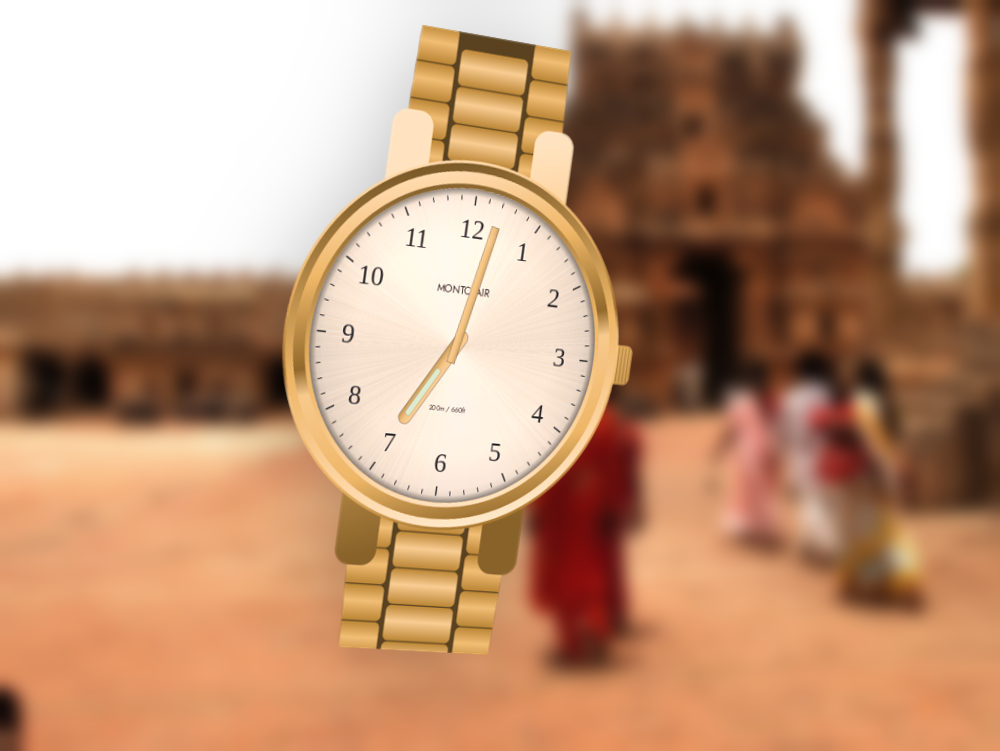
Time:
7h02
